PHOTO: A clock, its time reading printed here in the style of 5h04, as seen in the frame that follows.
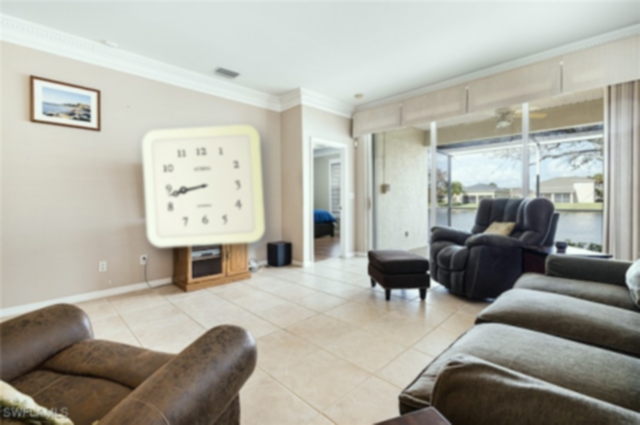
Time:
8h43
